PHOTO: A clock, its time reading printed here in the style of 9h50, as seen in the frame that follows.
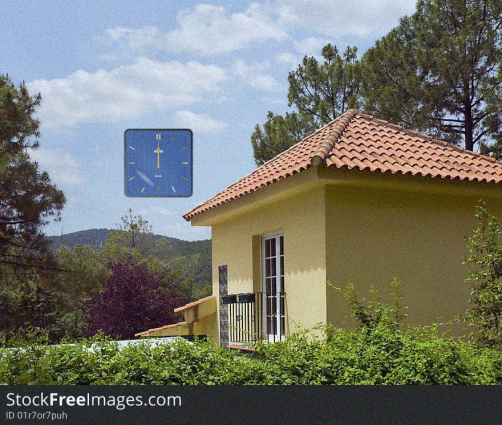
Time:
12h00
